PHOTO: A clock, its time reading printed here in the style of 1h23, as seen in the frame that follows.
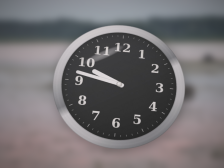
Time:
9h47
